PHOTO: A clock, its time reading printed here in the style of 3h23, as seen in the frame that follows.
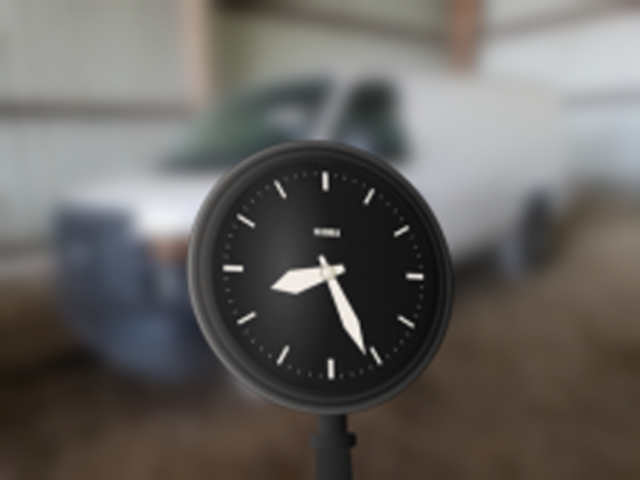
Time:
8h26
